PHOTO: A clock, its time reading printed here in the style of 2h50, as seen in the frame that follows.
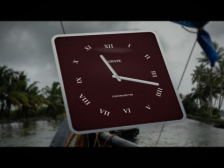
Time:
11h18
